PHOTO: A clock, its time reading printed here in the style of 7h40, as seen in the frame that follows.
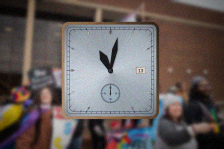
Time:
11h02
